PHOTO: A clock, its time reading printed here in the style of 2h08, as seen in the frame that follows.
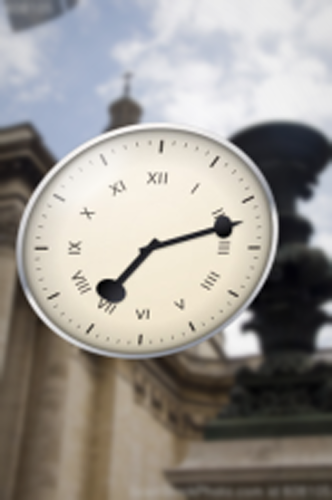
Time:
7h12
